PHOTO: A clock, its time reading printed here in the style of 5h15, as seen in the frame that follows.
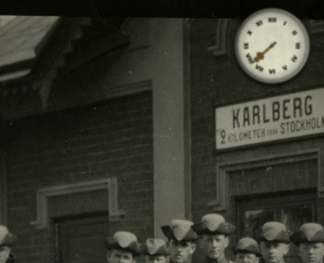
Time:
7h38
